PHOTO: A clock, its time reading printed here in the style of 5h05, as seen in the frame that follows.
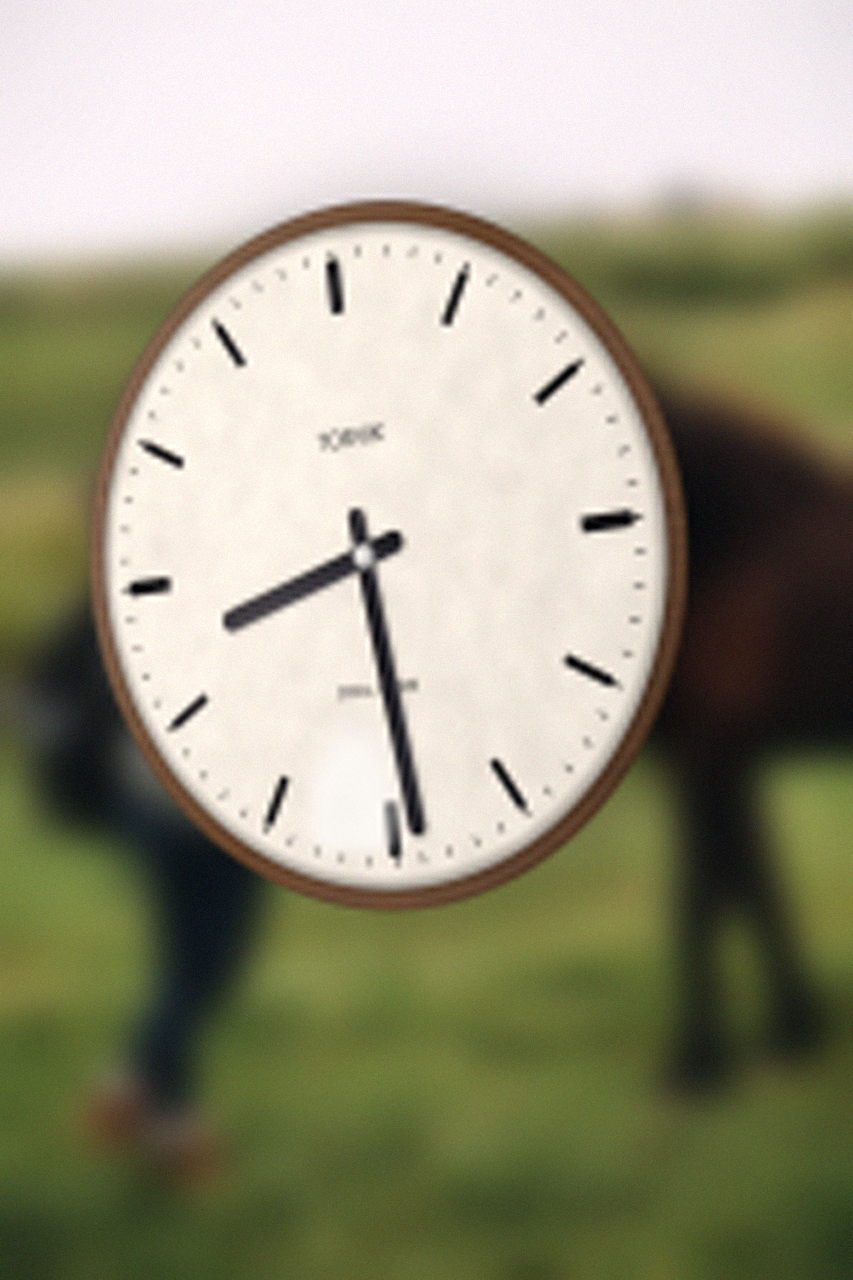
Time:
8h29
